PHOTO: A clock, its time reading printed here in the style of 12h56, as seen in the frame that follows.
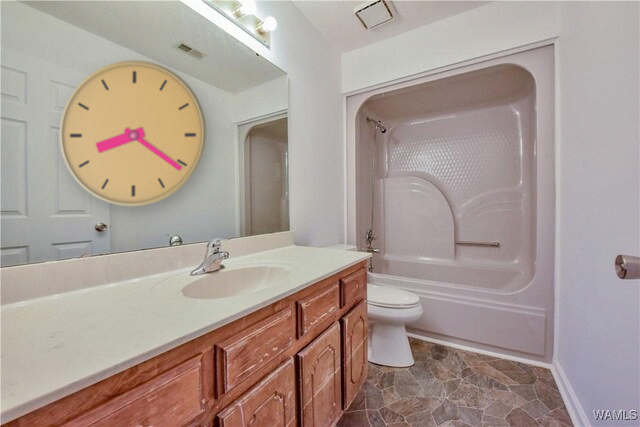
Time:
8h21
